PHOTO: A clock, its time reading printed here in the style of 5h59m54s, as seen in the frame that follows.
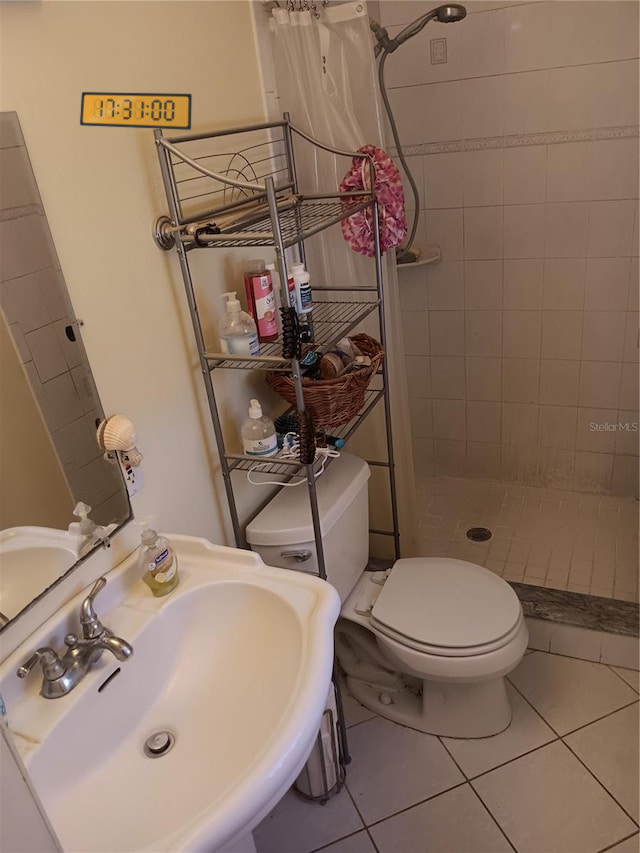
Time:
17h31m00s
